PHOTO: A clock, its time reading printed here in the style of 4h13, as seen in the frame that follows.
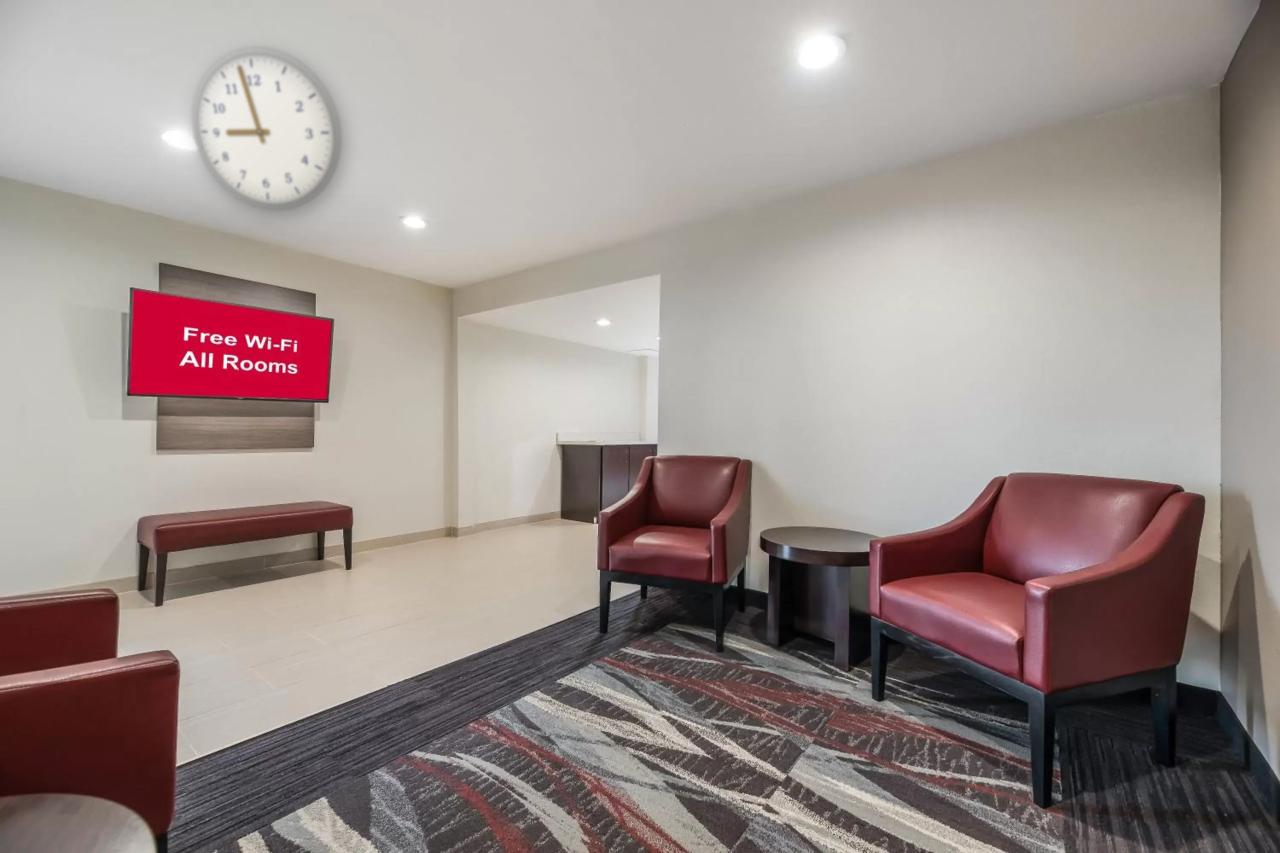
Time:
8h58
